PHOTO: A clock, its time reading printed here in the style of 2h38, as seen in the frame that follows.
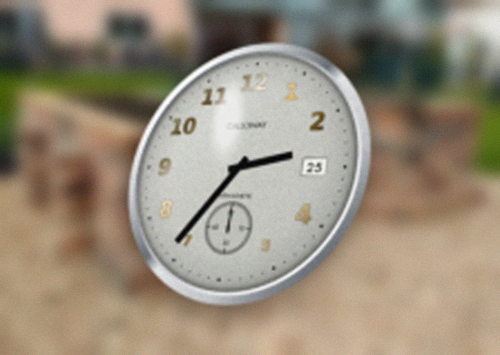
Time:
2h36
